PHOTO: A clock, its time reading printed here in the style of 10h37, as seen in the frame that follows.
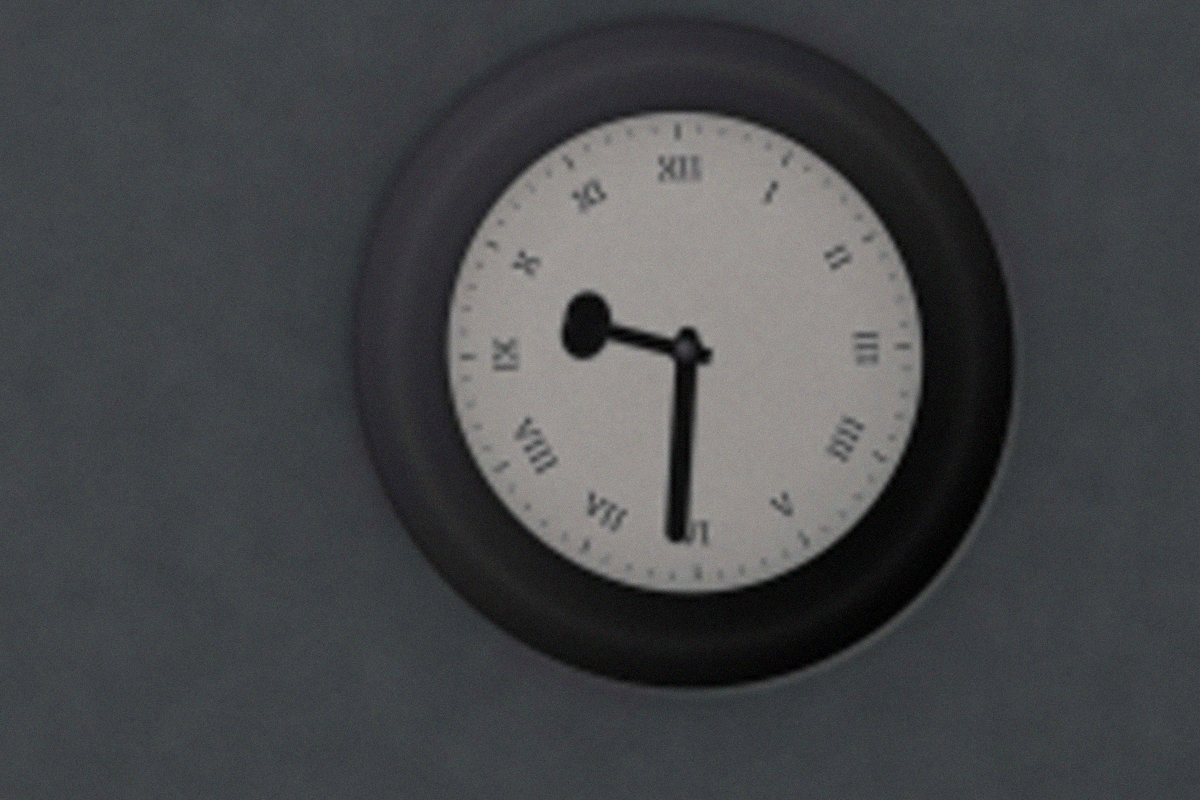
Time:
9h31
